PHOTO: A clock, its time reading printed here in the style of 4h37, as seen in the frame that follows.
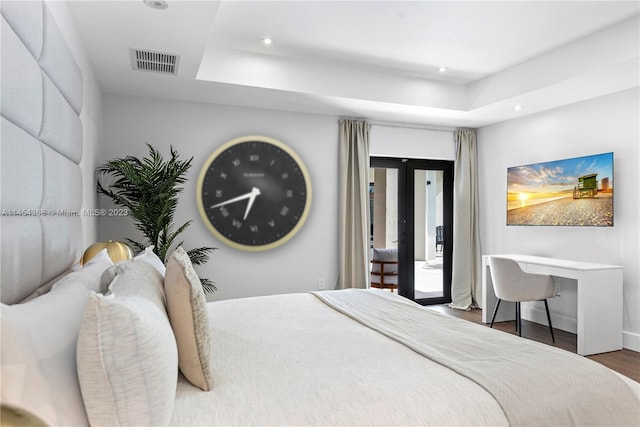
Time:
6h42
